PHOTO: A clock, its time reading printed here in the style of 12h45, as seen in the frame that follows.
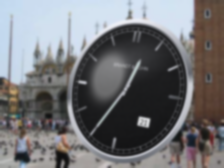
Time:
12h35
